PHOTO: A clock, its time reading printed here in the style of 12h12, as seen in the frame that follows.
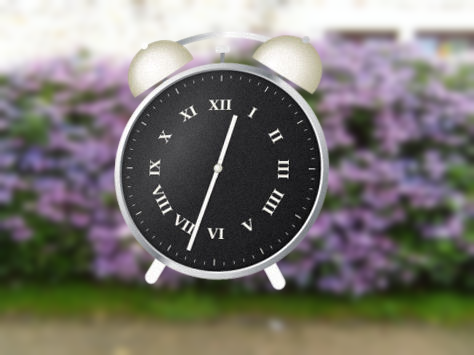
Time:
12h33
